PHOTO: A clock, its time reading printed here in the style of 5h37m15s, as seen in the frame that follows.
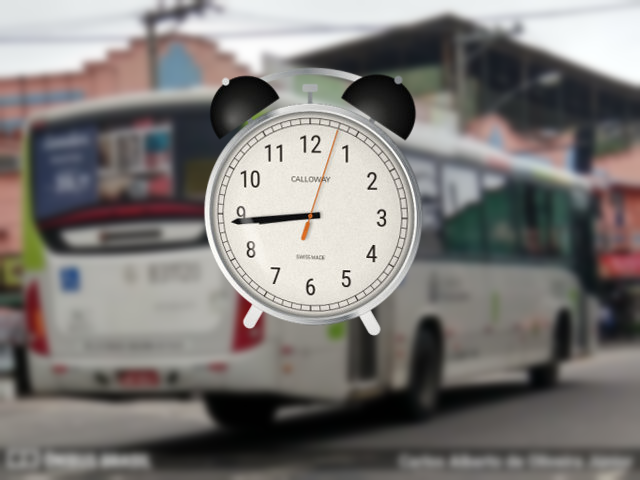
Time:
8h44m03s
